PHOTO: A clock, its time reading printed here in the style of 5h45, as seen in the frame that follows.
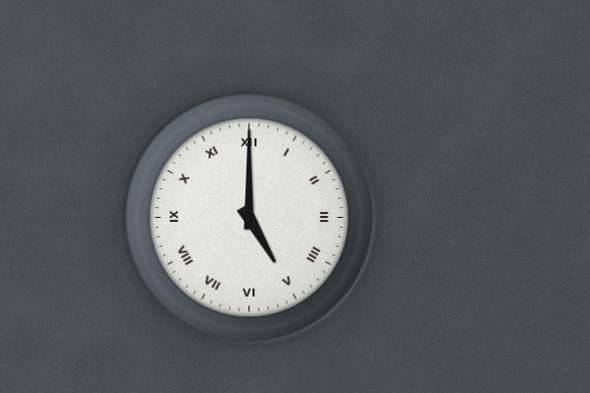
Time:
5h00
